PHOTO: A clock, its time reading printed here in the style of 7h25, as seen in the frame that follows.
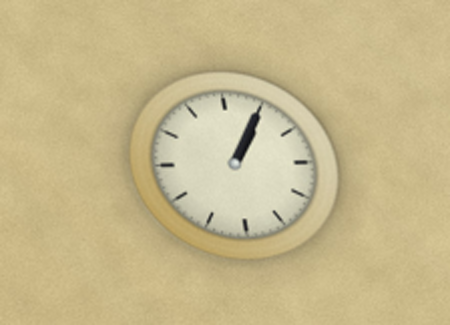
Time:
1h05
